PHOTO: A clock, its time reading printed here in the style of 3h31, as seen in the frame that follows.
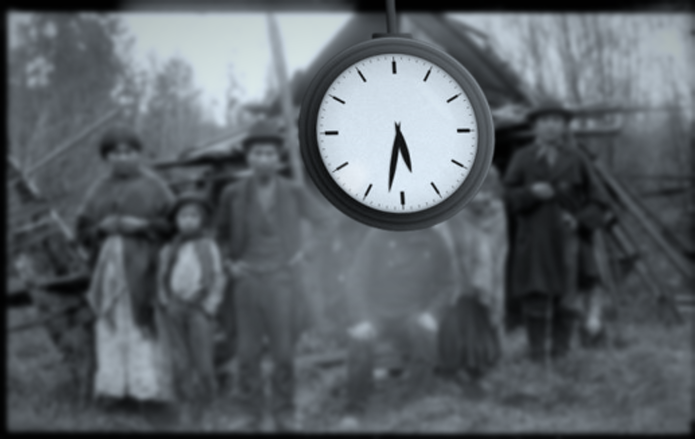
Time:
5h32
